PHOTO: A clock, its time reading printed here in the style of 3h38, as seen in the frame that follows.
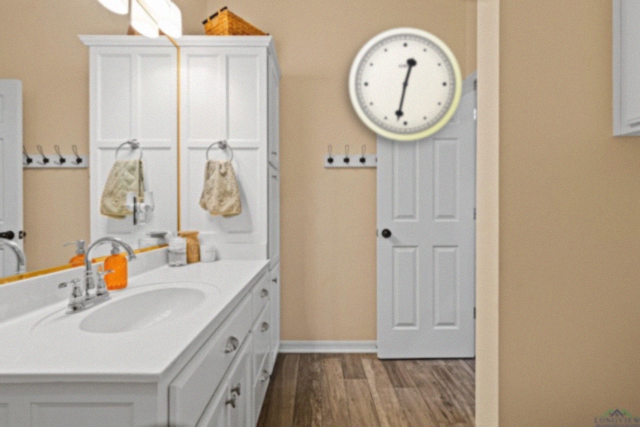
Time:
12h32
